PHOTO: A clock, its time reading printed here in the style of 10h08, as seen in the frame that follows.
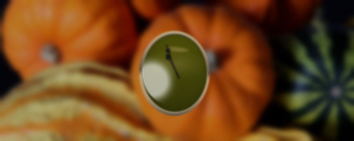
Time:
10h56
